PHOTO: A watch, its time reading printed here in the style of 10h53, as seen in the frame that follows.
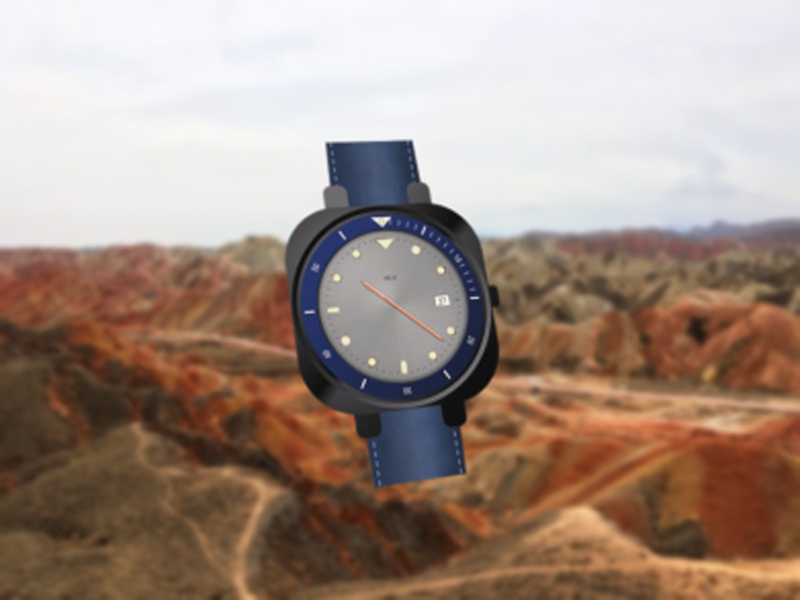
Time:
10h22
